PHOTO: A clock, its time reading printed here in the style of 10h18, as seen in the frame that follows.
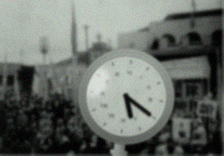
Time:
5h20
